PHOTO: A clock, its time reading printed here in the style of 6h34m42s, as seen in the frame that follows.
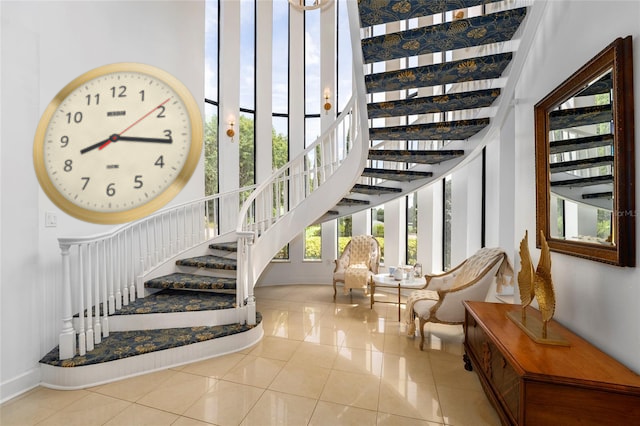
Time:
8h16m09s
